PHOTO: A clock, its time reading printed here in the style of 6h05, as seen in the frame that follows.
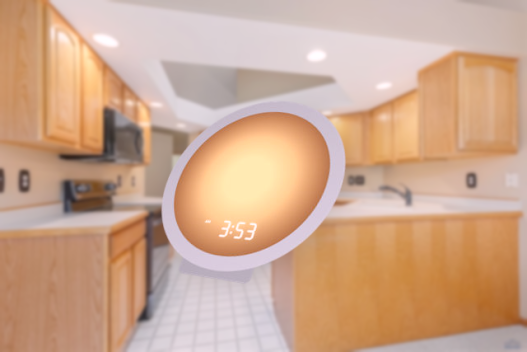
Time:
3h53
